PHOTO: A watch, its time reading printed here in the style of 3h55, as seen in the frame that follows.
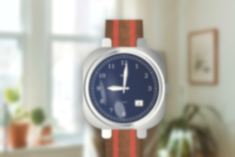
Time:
9h01
